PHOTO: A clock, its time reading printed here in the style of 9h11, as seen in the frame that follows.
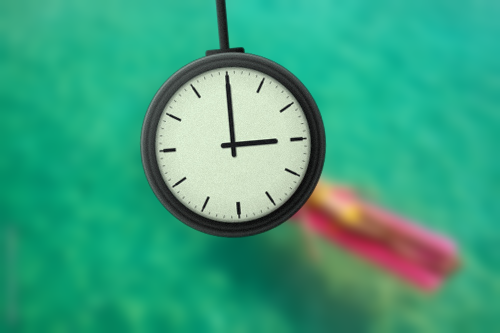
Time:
3h00
